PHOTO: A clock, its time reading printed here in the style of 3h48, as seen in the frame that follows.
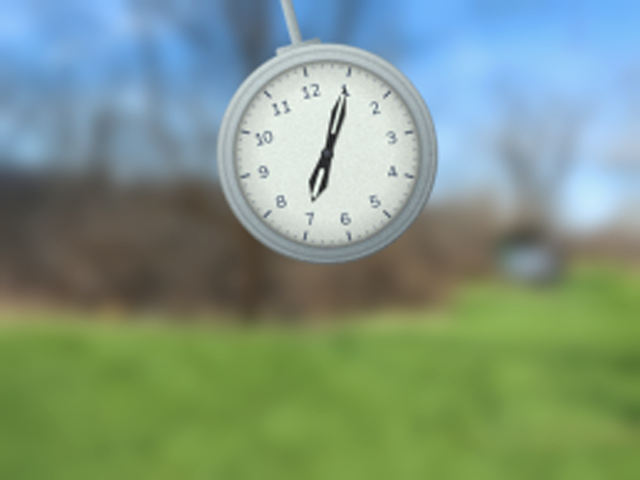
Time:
7h05
